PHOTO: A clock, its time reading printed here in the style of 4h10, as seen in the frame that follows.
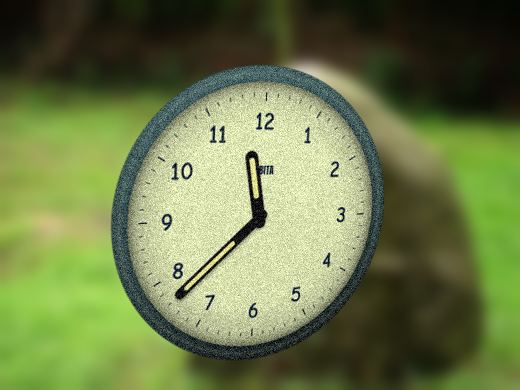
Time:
11h38
